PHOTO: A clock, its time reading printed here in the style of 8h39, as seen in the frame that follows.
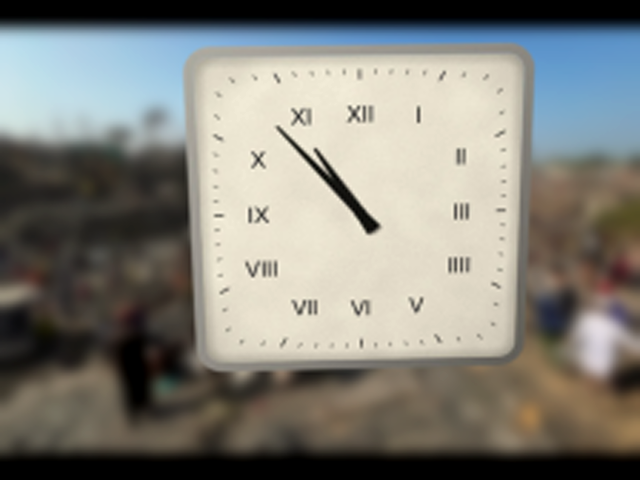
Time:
10h53
